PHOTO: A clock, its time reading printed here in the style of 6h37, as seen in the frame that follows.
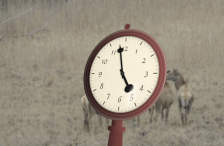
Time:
4h58
